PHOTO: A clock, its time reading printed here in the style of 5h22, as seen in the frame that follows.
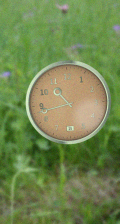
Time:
10h43
